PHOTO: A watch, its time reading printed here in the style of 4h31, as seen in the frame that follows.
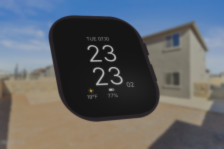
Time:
23h23
